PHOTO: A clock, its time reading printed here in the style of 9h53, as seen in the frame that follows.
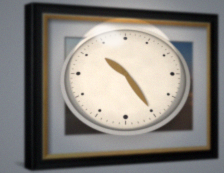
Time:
10h25
